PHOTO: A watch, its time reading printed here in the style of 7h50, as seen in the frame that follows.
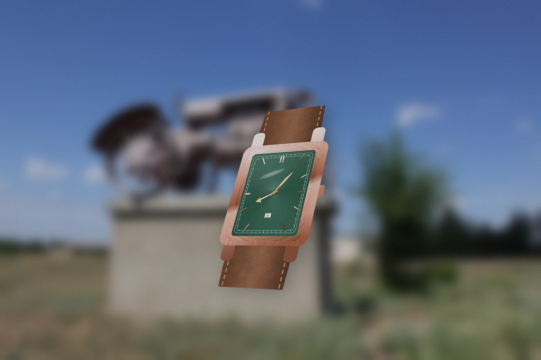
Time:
8h06
